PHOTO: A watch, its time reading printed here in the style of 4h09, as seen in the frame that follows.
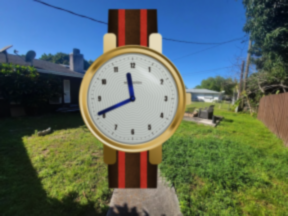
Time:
11h41
